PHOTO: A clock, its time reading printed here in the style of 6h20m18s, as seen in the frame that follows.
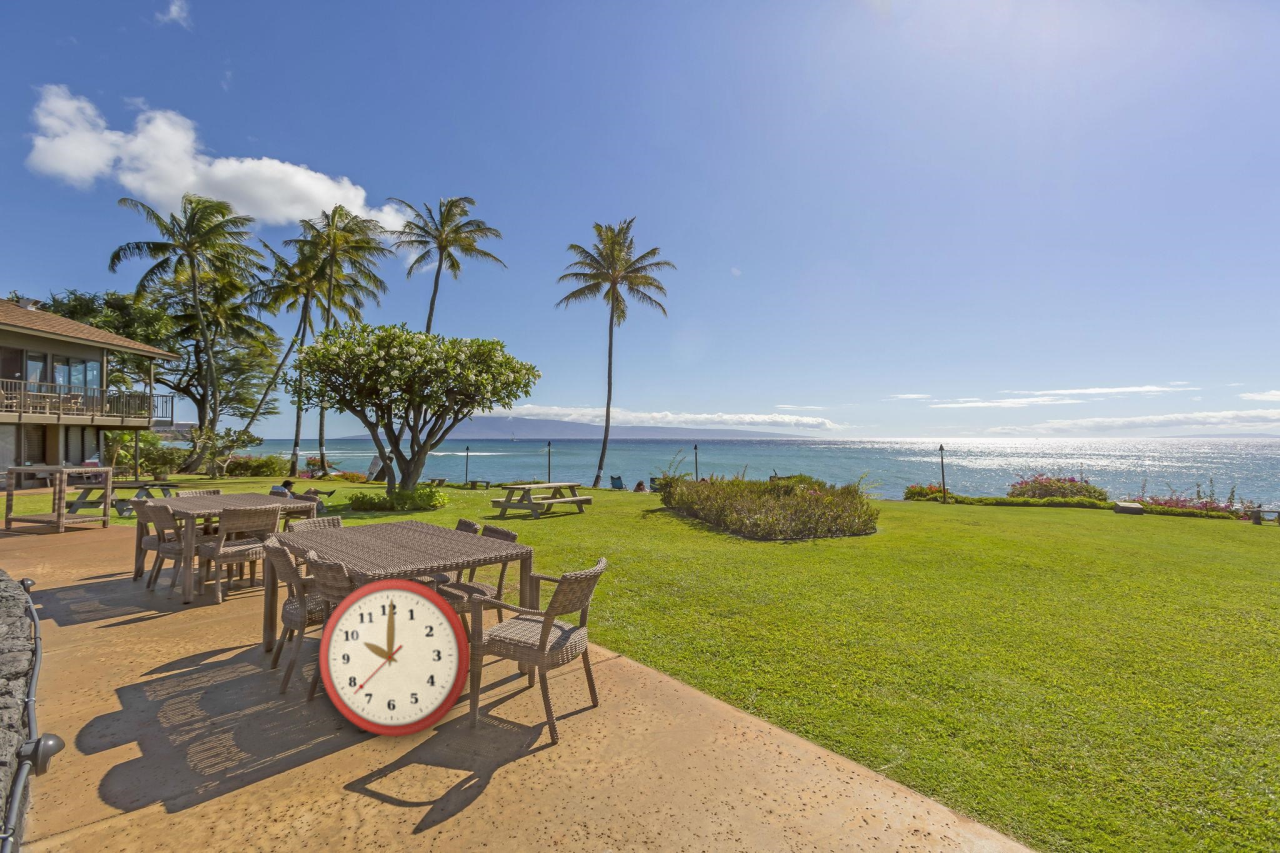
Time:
10h00m38s
